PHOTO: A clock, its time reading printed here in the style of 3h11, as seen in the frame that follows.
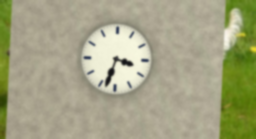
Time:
3h33
